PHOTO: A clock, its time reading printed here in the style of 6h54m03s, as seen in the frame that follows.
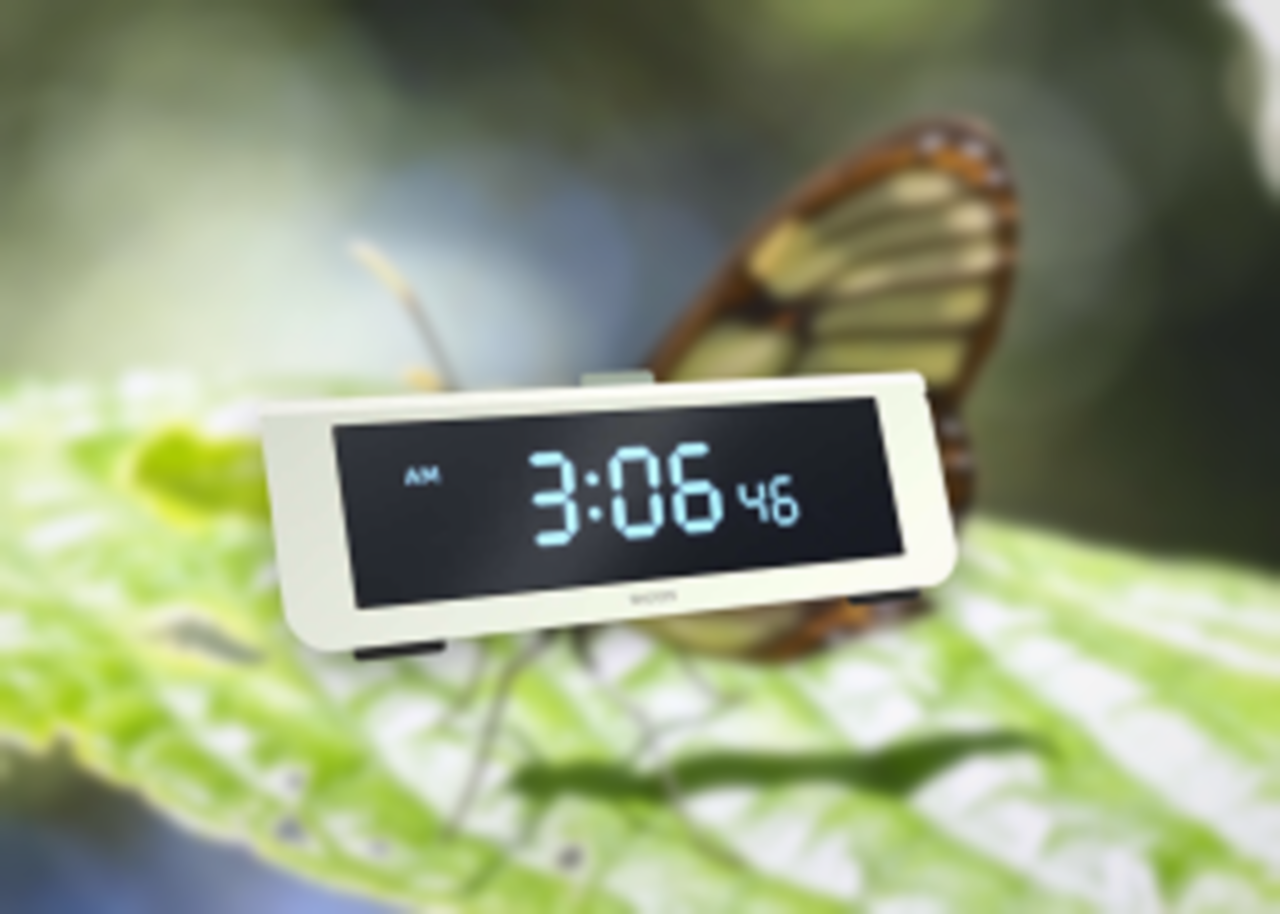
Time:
3h06m46s
